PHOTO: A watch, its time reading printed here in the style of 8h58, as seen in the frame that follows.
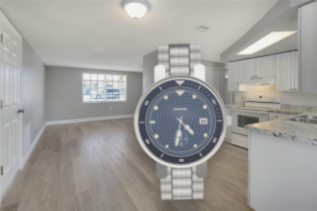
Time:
4h32
